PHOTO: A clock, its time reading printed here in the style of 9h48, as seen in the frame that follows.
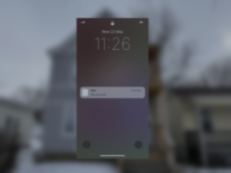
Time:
11h26
